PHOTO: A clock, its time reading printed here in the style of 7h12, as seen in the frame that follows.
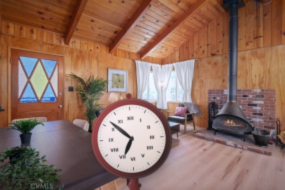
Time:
6h52
